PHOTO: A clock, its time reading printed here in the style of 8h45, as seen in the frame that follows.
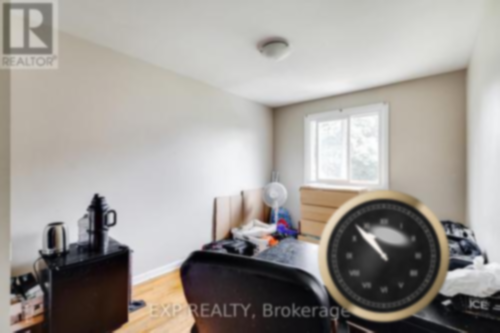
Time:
10h53
